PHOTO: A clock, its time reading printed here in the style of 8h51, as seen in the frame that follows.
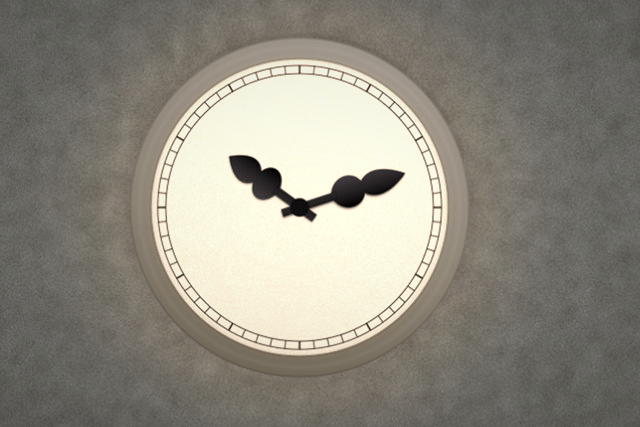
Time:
10h12
